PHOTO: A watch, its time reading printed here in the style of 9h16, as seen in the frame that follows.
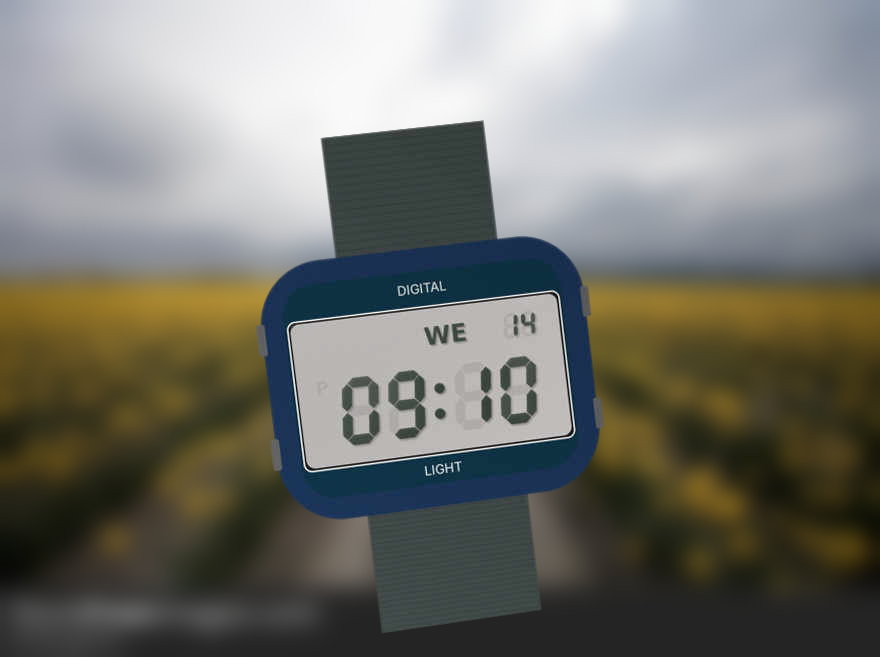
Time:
9h10
